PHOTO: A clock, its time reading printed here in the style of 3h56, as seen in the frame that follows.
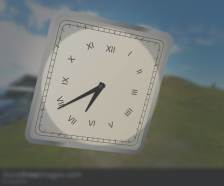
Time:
6h39
